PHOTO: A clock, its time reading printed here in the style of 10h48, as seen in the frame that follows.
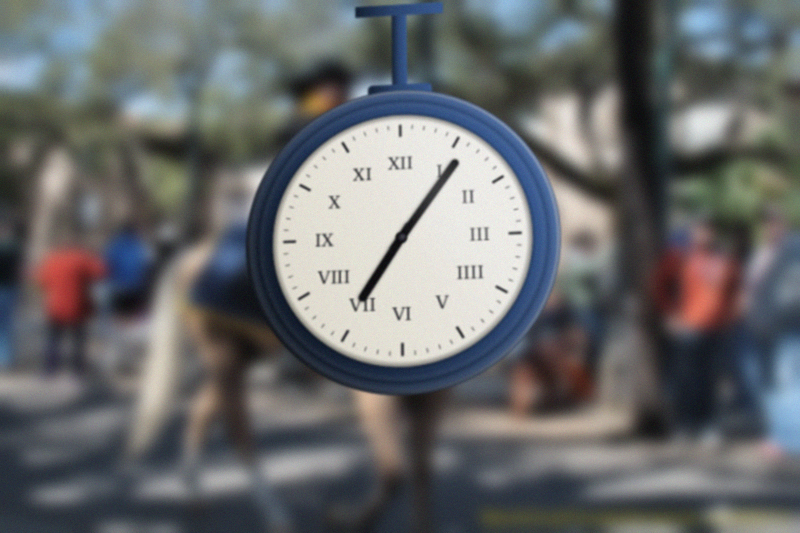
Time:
7h06
